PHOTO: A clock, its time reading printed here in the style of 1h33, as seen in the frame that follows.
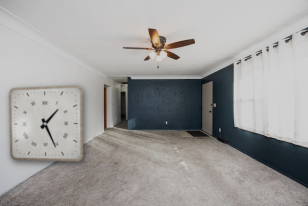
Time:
1h26
